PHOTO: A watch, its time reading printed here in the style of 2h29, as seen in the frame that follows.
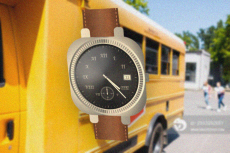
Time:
4h23
